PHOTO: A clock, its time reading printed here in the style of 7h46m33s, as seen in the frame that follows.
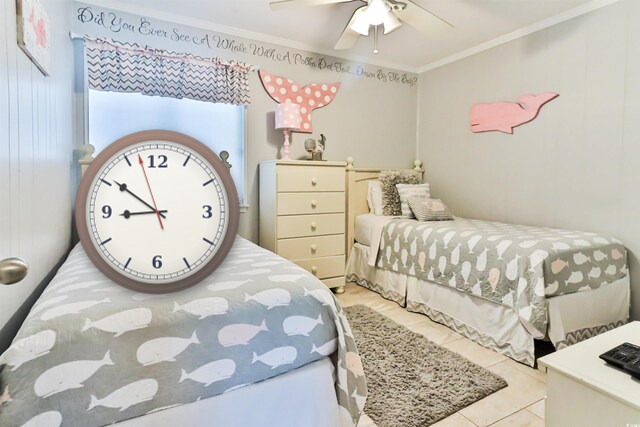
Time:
8h50m57s
